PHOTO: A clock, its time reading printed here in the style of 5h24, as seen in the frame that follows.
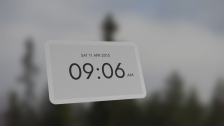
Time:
9h06
